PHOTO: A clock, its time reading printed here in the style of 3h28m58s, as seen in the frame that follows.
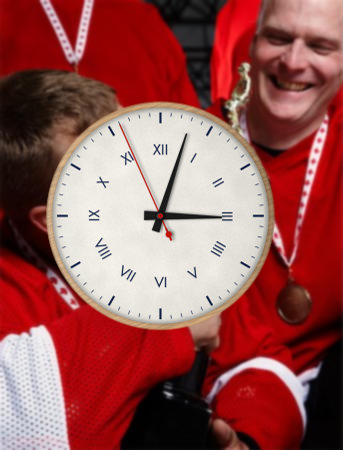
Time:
3h02m56s
